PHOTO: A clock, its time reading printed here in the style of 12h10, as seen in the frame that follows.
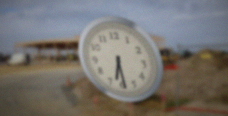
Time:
6h29
